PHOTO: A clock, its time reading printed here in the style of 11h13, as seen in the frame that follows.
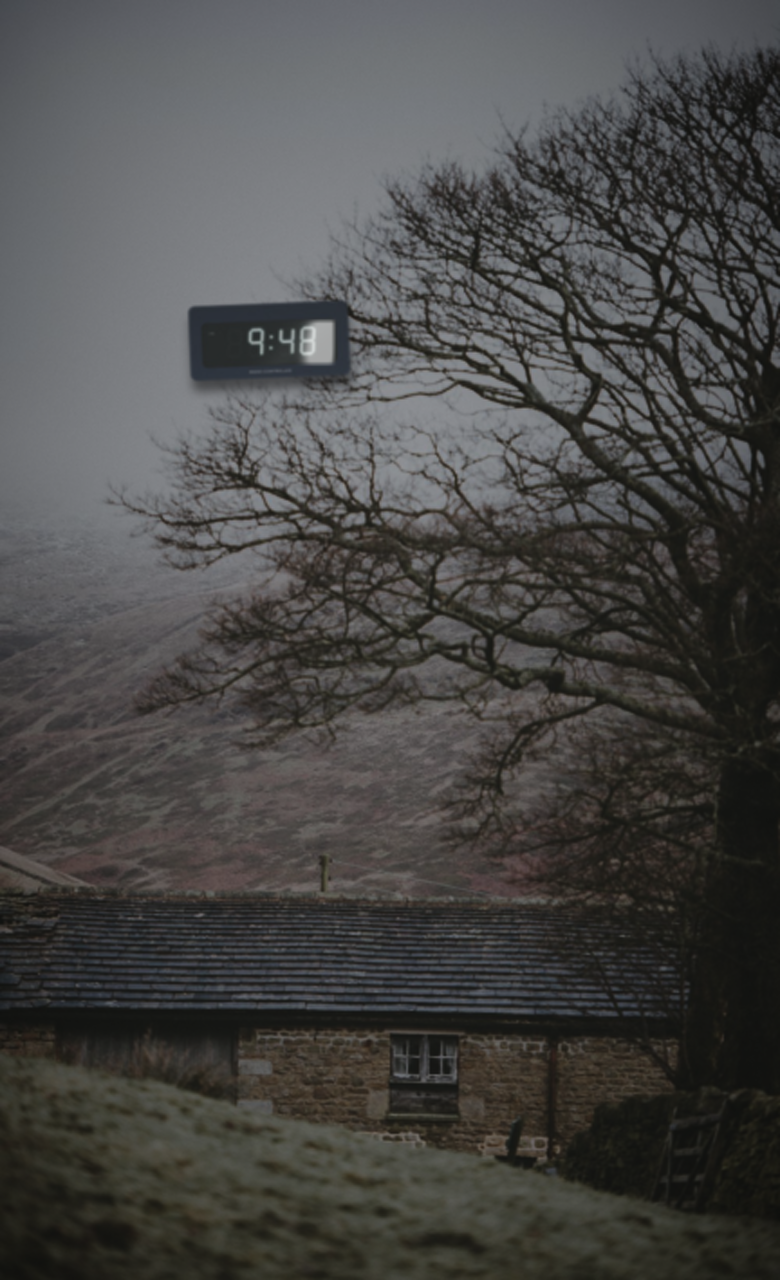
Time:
9h48
